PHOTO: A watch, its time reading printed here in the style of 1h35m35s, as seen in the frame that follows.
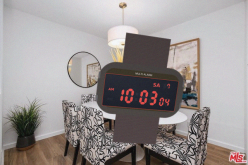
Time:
10h03m04s
